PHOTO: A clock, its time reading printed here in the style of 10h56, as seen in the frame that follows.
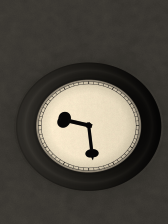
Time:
9h29
